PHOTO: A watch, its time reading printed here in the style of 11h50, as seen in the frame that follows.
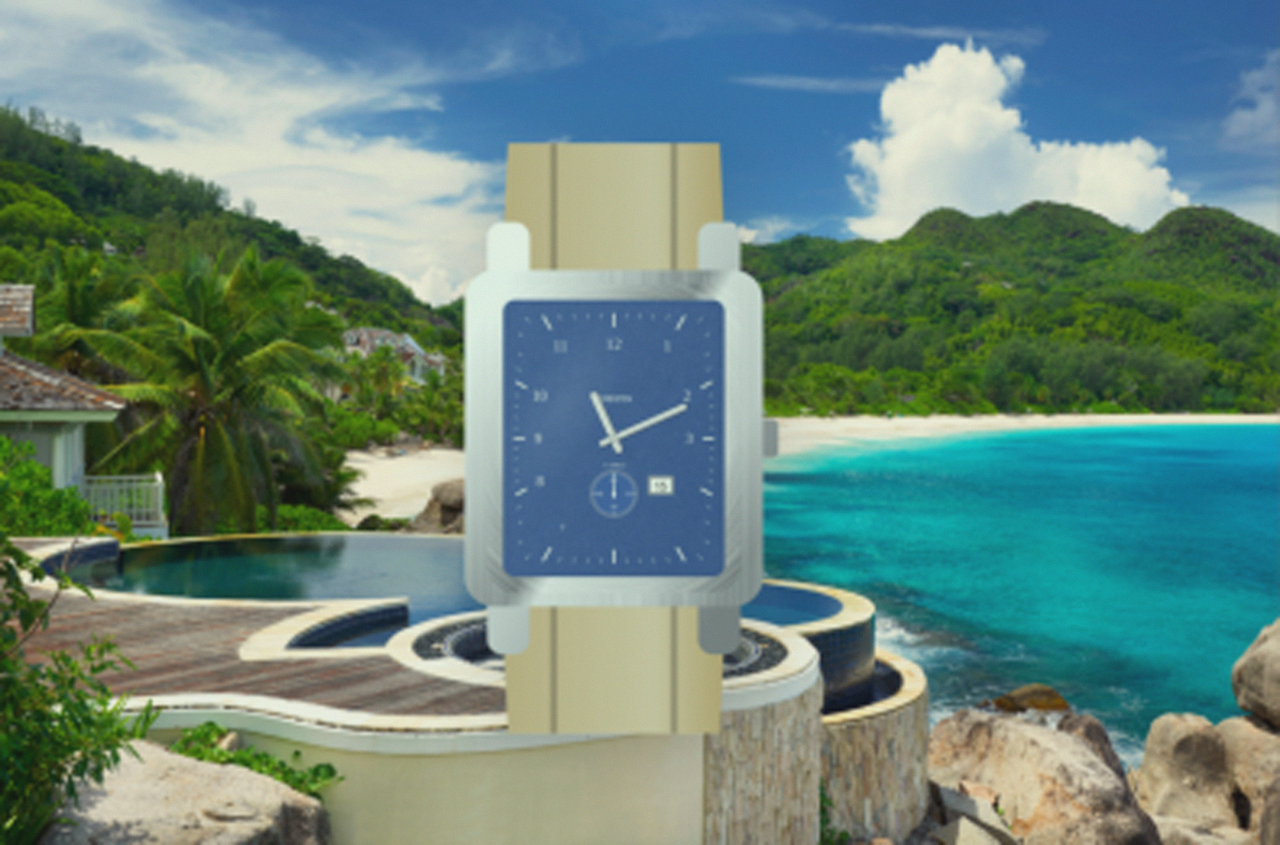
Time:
11h11
